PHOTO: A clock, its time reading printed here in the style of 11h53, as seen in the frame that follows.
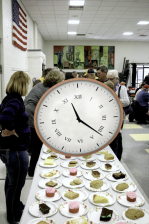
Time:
11h22
